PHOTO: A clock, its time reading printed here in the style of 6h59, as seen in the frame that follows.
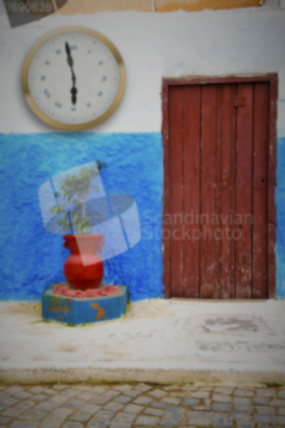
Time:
5h58
